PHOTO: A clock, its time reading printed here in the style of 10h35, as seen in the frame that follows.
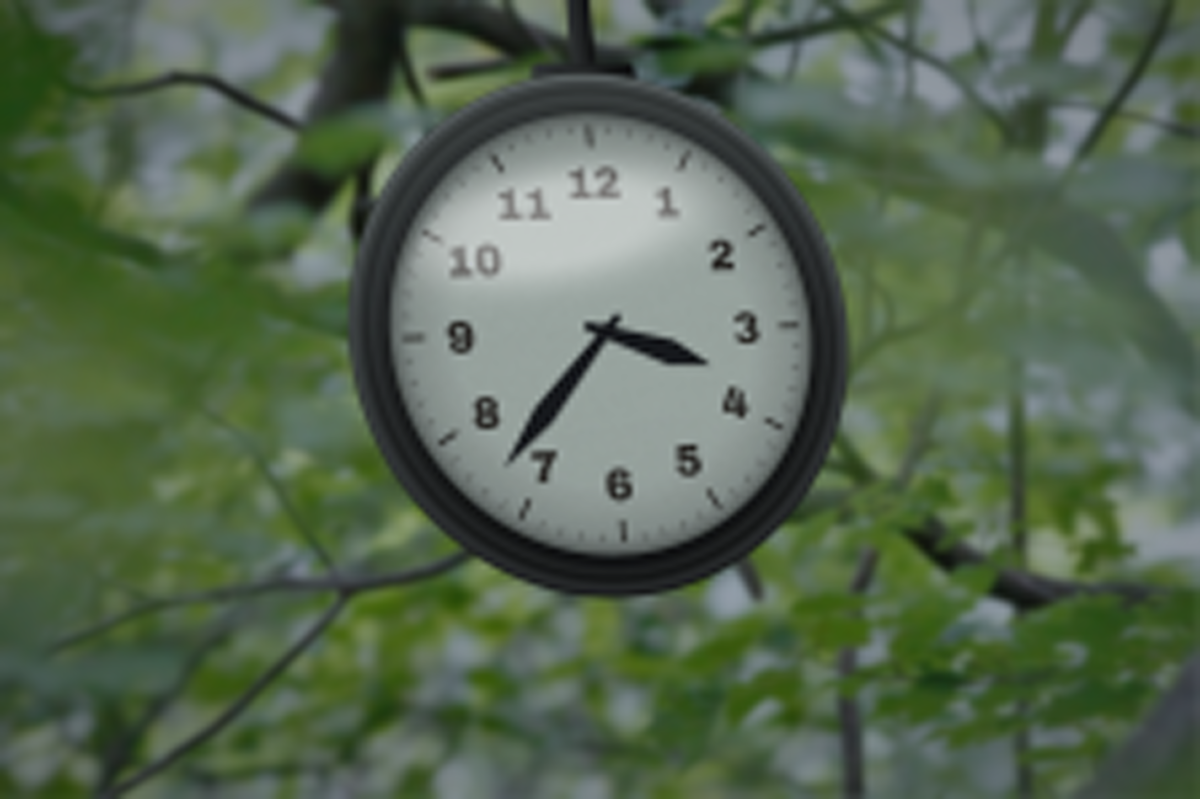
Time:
3h37
